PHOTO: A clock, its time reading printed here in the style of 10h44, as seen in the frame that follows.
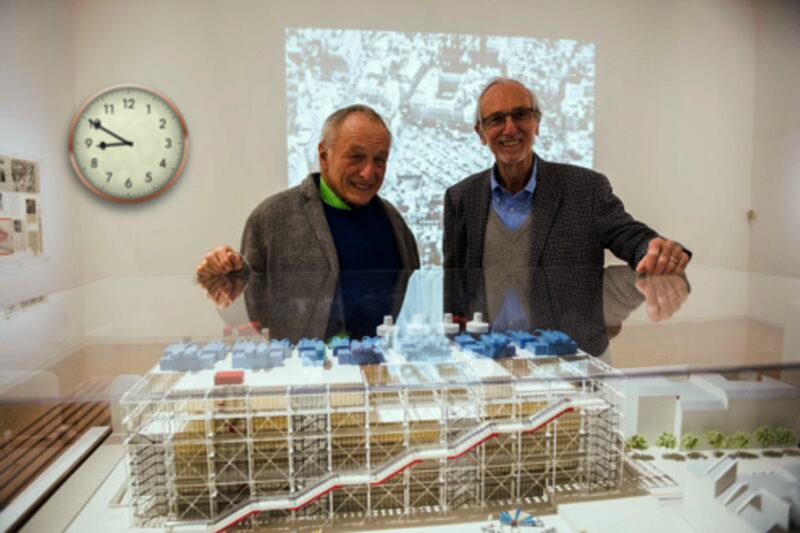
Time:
8h50
